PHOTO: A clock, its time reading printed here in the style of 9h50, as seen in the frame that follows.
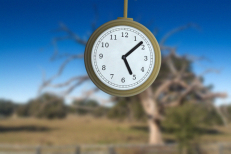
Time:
5h08
